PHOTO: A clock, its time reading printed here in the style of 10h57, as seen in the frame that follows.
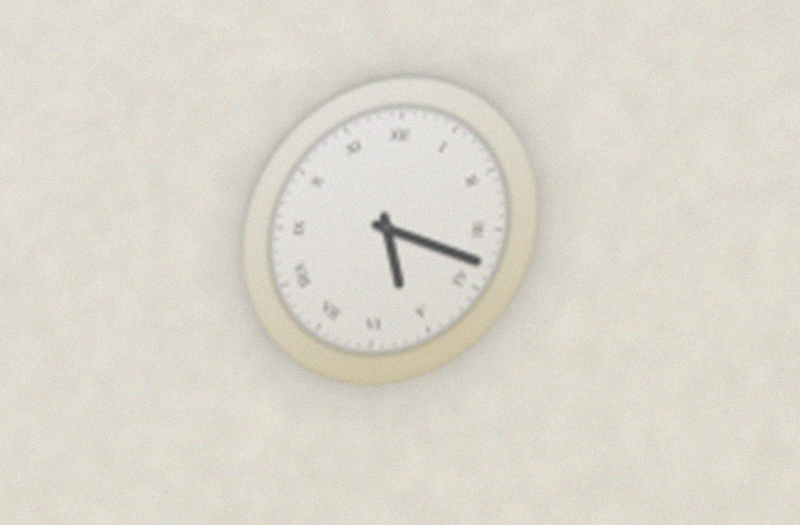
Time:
5h18
